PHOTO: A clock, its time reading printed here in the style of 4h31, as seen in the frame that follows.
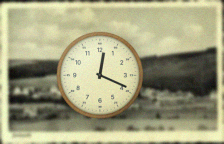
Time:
12h19
